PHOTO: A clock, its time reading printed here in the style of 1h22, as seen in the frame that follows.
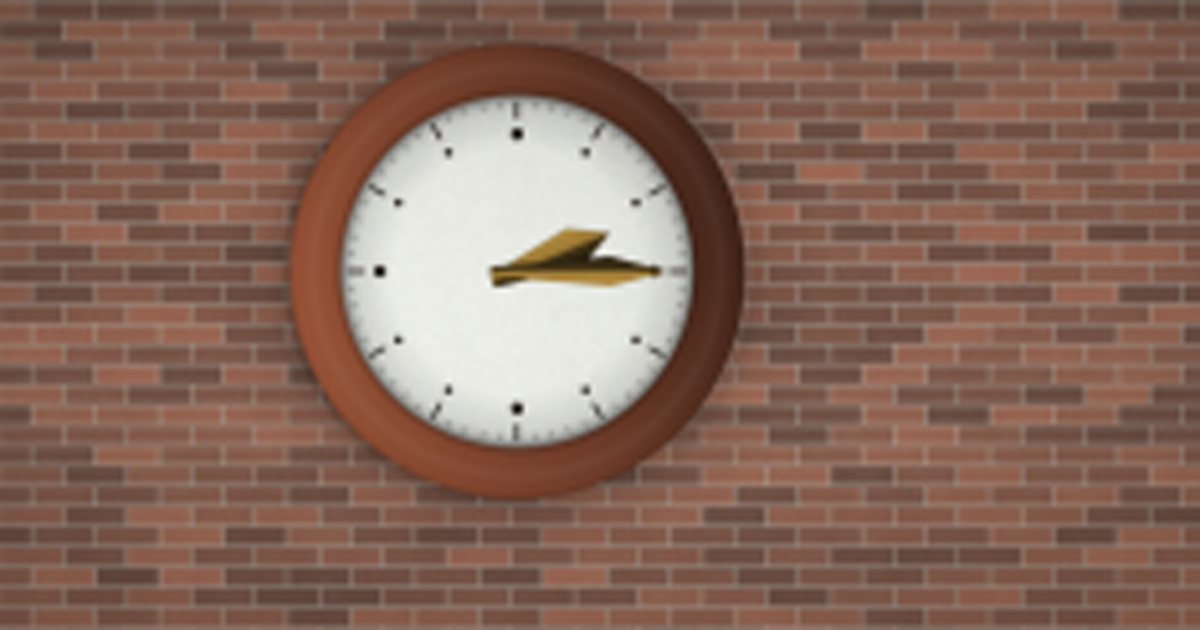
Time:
2h15
